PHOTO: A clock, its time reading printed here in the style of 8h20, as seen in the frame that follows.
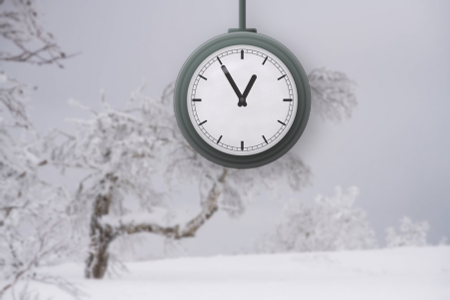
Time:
12h55
